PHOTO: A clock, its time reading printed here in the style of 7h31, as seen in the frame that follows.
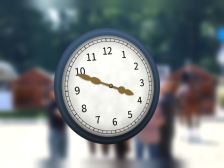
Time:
3h49
